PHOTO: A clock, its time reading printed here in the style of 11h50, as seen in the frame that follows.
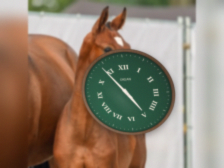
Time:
4h54
